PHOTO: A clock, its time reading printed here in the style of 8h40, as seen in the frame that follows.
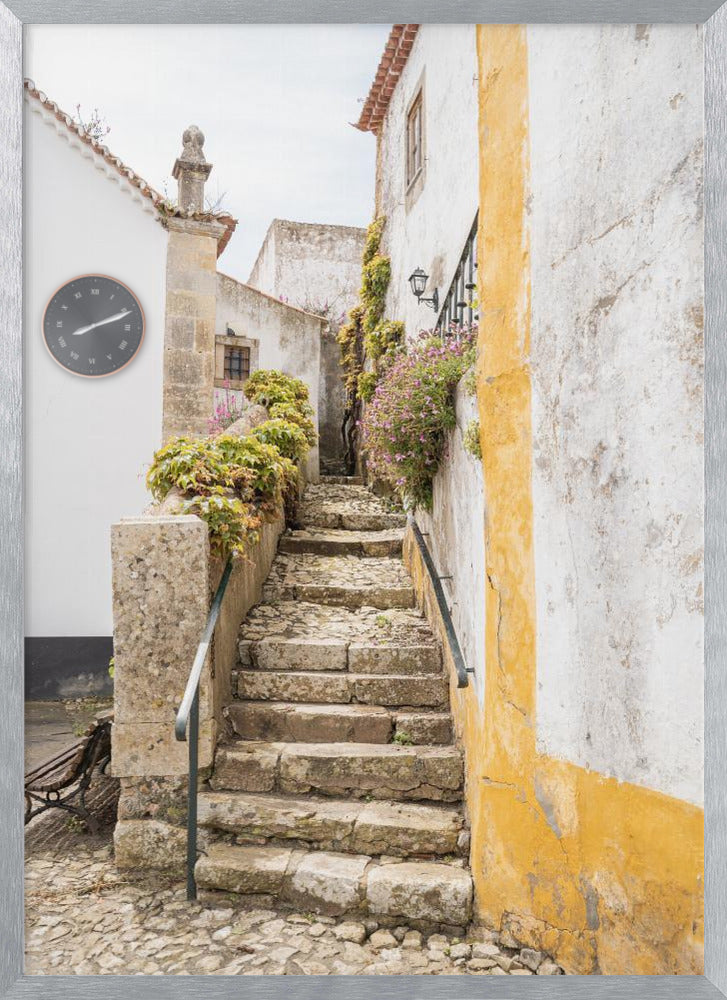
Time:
8h11
